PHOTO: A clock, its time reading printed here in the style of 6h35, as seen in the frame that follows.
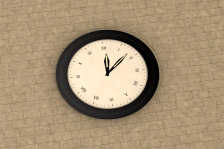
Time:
12h08
